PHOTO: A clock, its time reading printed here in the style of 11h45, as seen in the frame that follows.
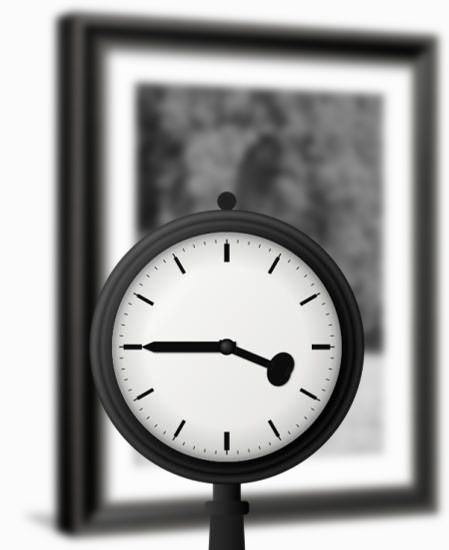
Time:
3h45
